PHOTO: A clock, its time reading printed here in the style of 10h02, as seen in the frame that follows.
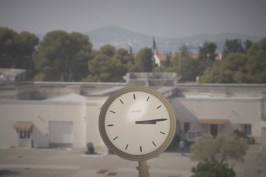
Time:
3h15
